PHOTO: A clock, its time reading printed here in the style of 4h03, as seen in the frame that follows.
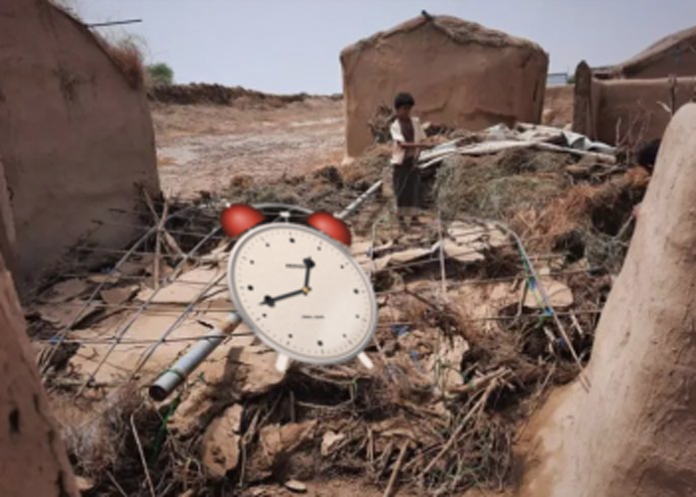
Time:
12h42
